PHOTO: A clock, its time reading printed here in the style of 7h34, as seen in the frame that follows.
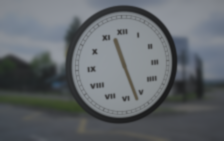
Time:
11h27
